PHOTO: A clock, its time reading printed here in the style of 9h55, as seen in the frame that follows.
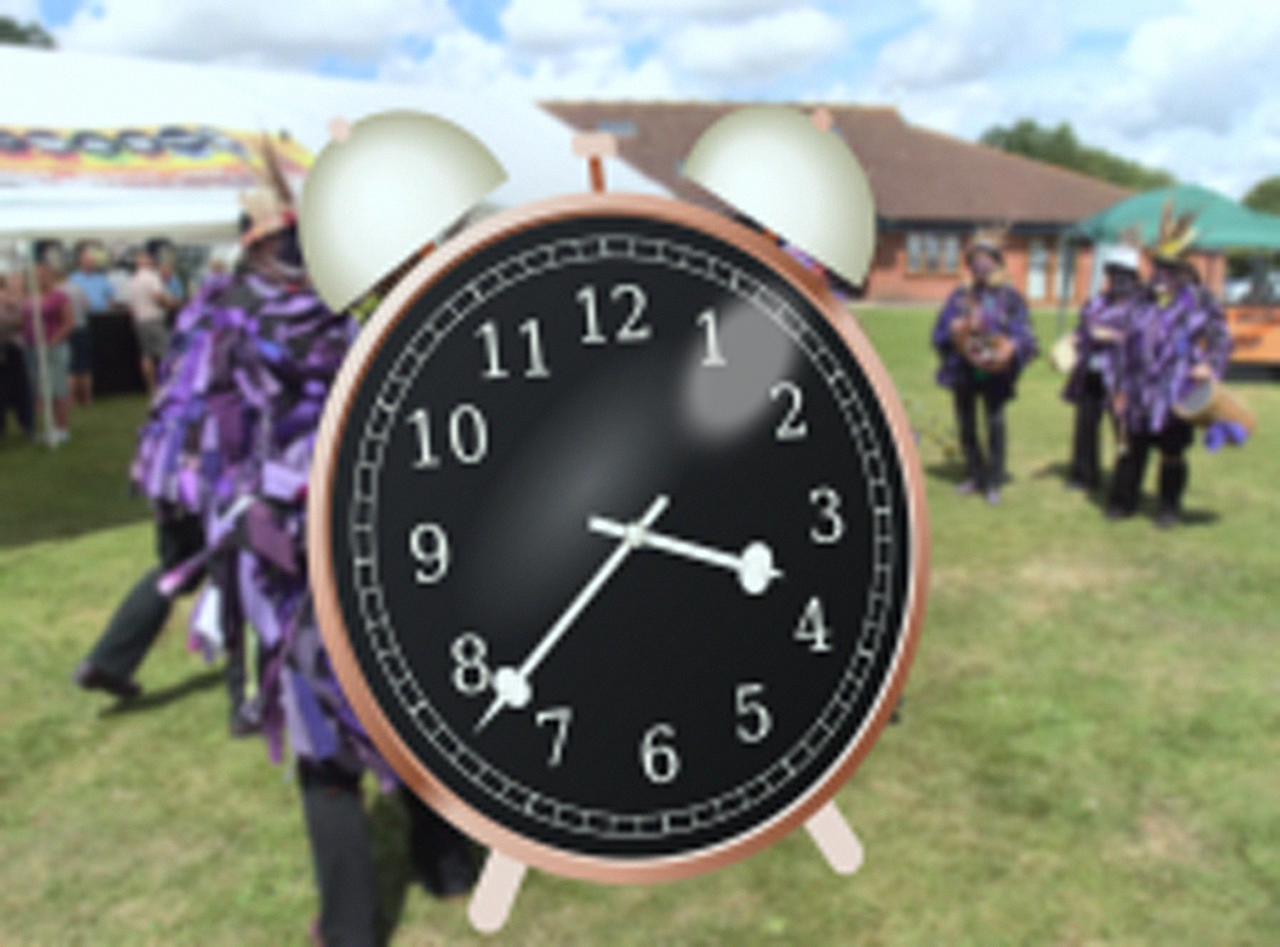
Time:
3h38
